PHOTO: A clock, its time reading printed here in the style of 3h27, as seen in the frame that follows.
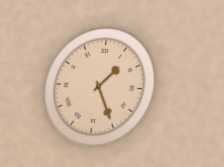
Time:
1h25
